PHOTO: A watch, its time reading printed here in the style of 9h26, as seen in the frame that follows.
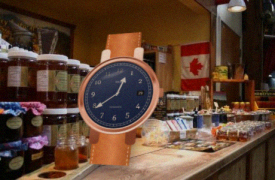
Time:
12h39
